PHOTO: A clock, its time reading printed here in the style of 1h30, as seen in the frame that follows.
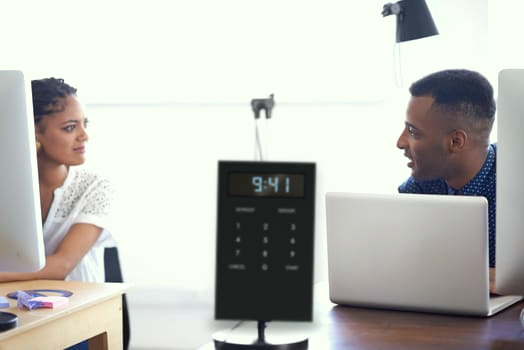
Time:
9h41
